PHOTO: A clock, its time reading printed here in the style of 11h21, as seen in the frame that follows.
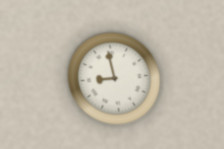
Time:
8h59
